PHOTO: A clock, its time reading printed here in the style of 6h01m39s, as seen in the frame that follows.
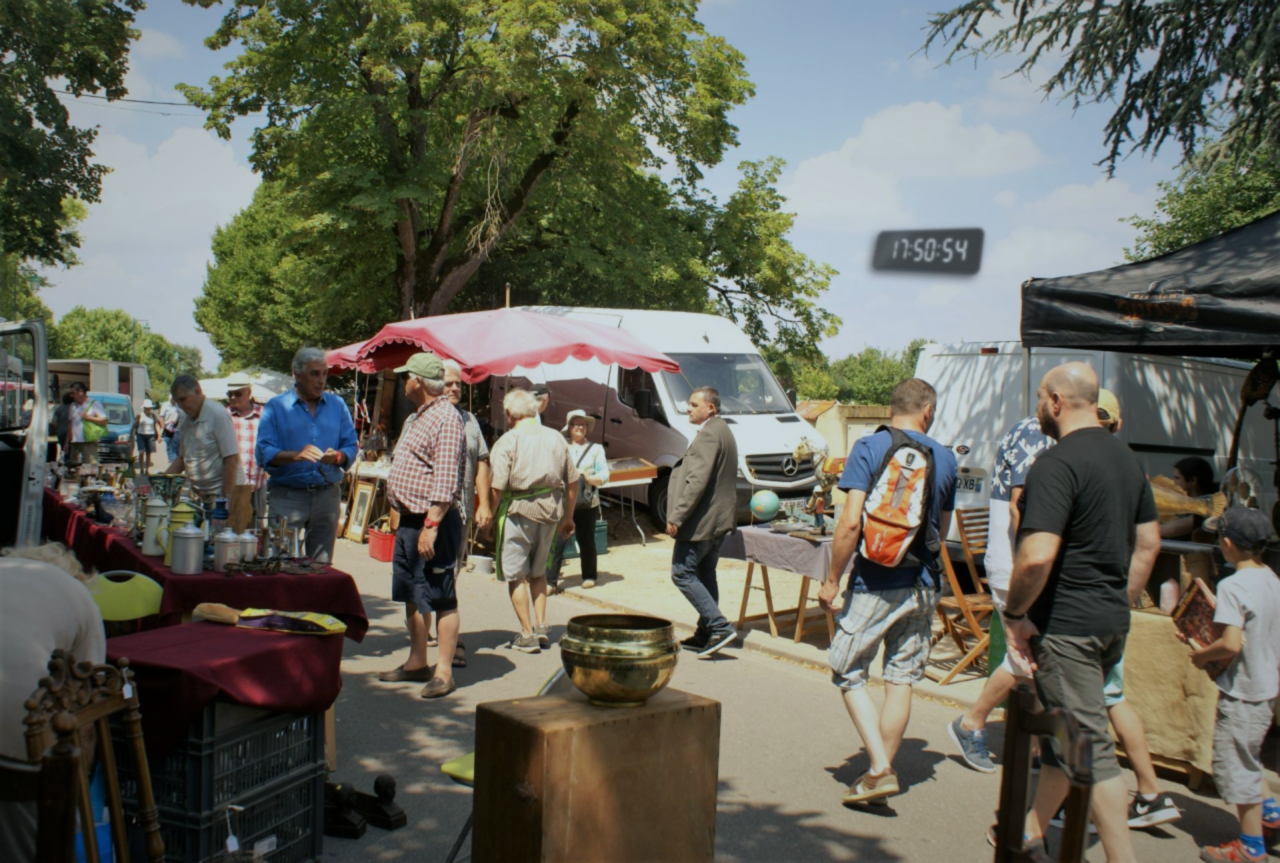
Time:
17h50m54s
